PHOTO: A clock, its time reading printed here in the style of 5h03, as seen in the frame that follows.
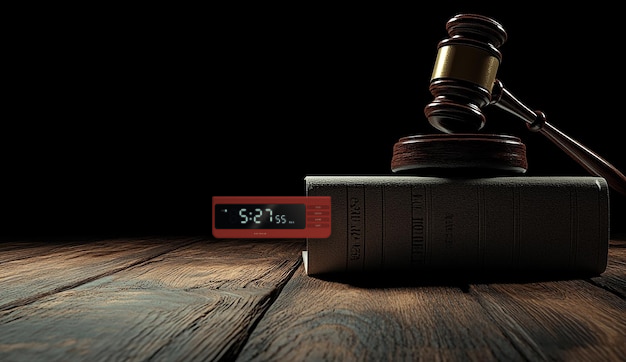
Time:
5h27
